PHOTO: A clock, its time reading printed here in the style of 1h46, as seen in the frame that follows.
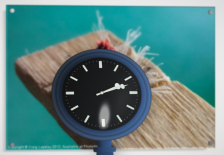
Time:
2h12
